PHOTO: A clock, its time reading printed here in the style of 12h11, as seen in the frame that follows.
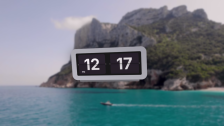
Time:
12h17
